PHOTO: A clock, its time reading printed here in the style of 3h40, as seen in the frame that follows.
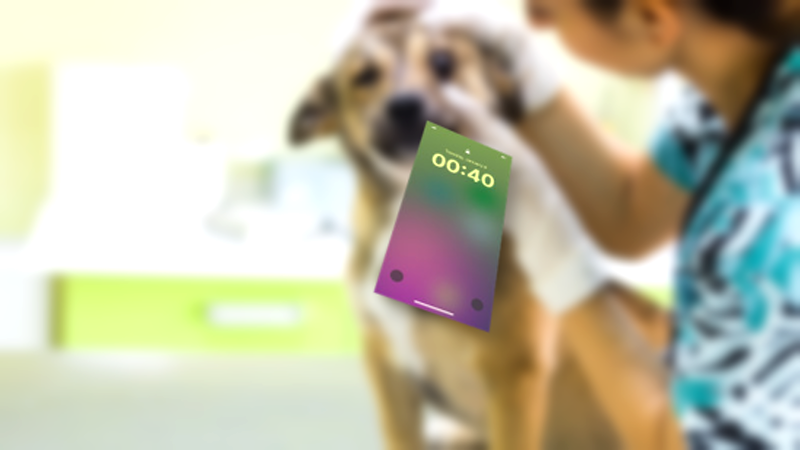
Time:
0h40
